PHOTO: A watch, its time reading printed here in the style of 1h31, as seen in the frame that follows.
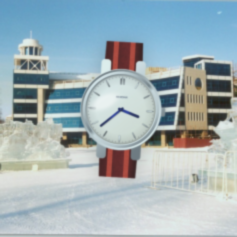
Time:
3h38
